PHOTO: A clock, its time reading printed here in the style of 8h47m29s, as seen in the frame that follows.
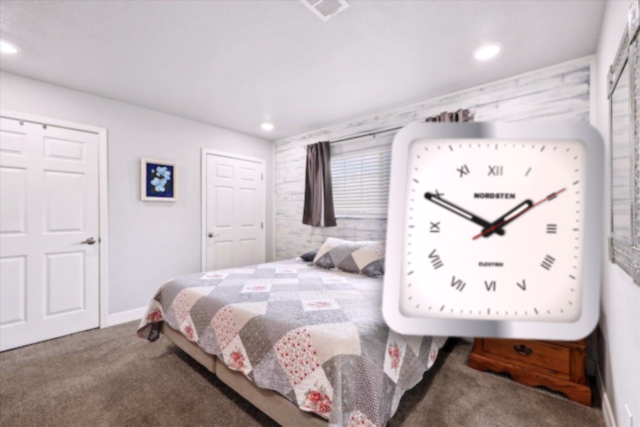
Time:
1h49m10s
